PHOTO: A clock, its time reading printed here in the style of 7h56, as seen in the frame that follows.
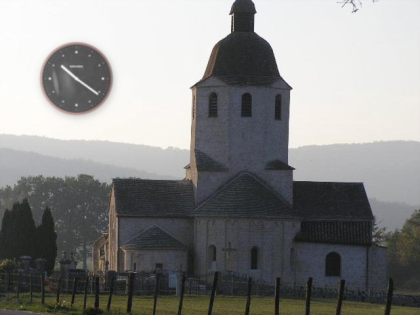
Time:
10h21
